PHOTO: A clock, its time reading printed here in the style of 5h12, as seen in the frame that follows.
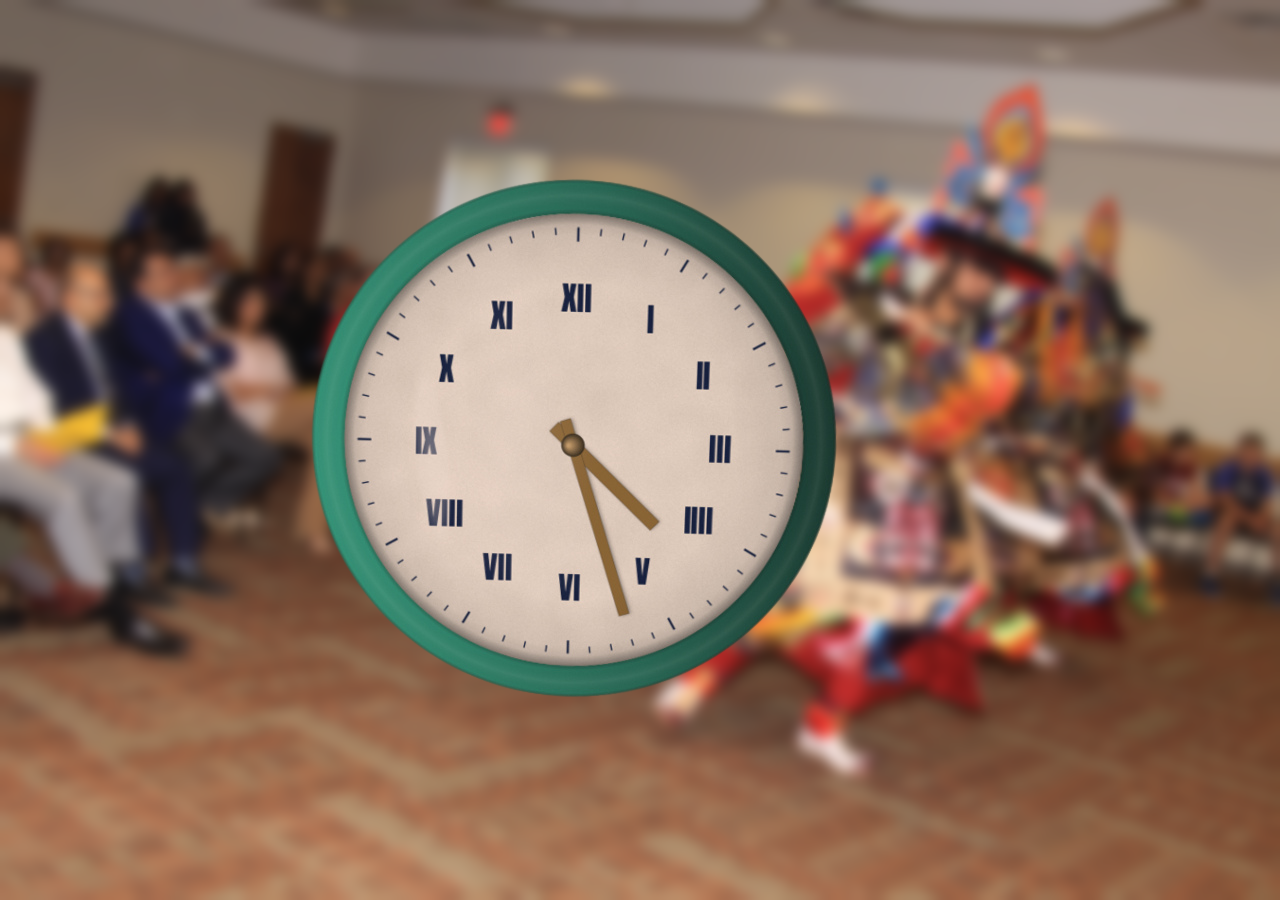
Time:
4h27
